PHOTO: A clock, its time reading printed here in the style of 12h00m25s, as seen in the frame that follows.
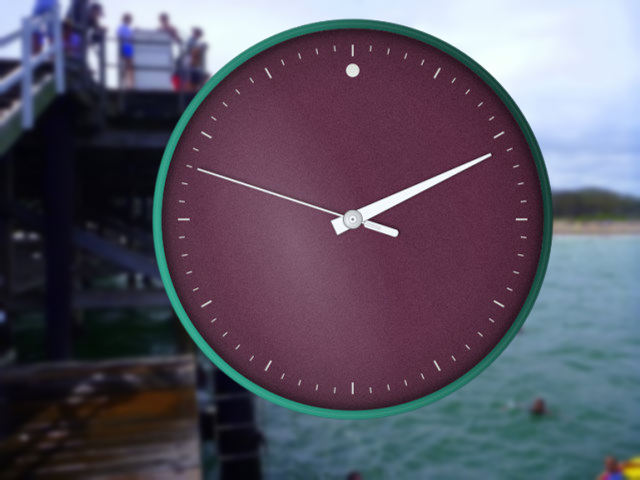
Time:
2h10m48s
